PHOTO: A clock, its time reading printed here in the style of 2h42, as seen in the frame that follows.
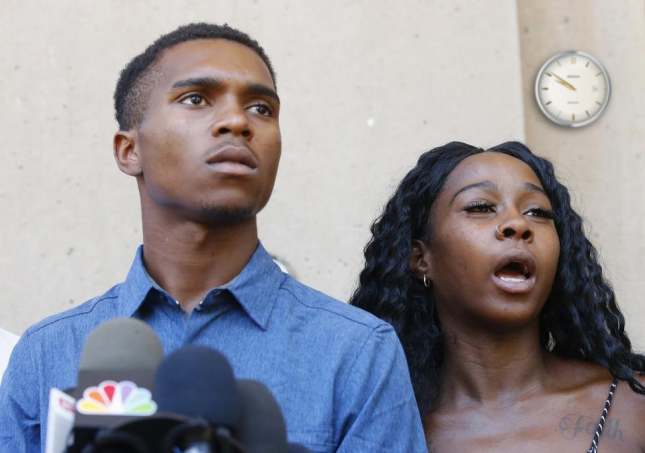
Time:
9h51
